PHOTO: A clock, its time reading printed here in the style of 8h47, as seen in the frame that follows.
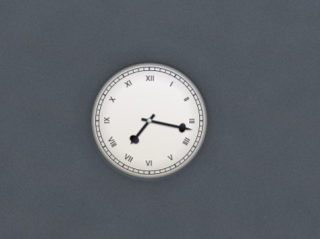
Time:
7h17
